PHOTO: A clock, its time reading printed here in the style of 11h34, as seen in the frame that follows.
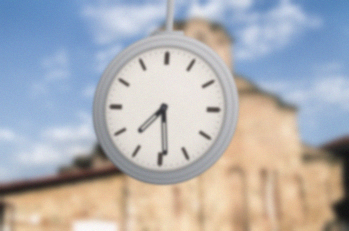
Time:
7h29
